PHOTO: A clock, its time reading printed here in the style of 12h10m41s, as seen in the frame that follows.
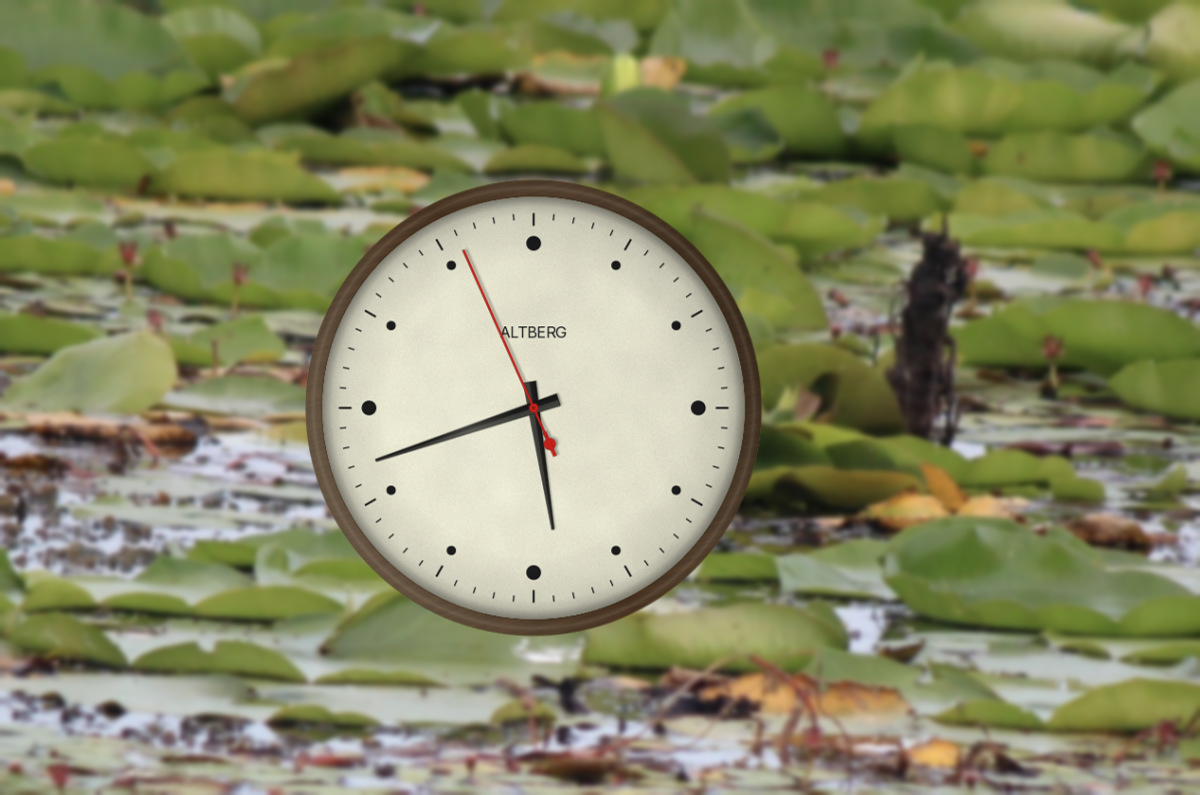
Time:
5h41m56s
